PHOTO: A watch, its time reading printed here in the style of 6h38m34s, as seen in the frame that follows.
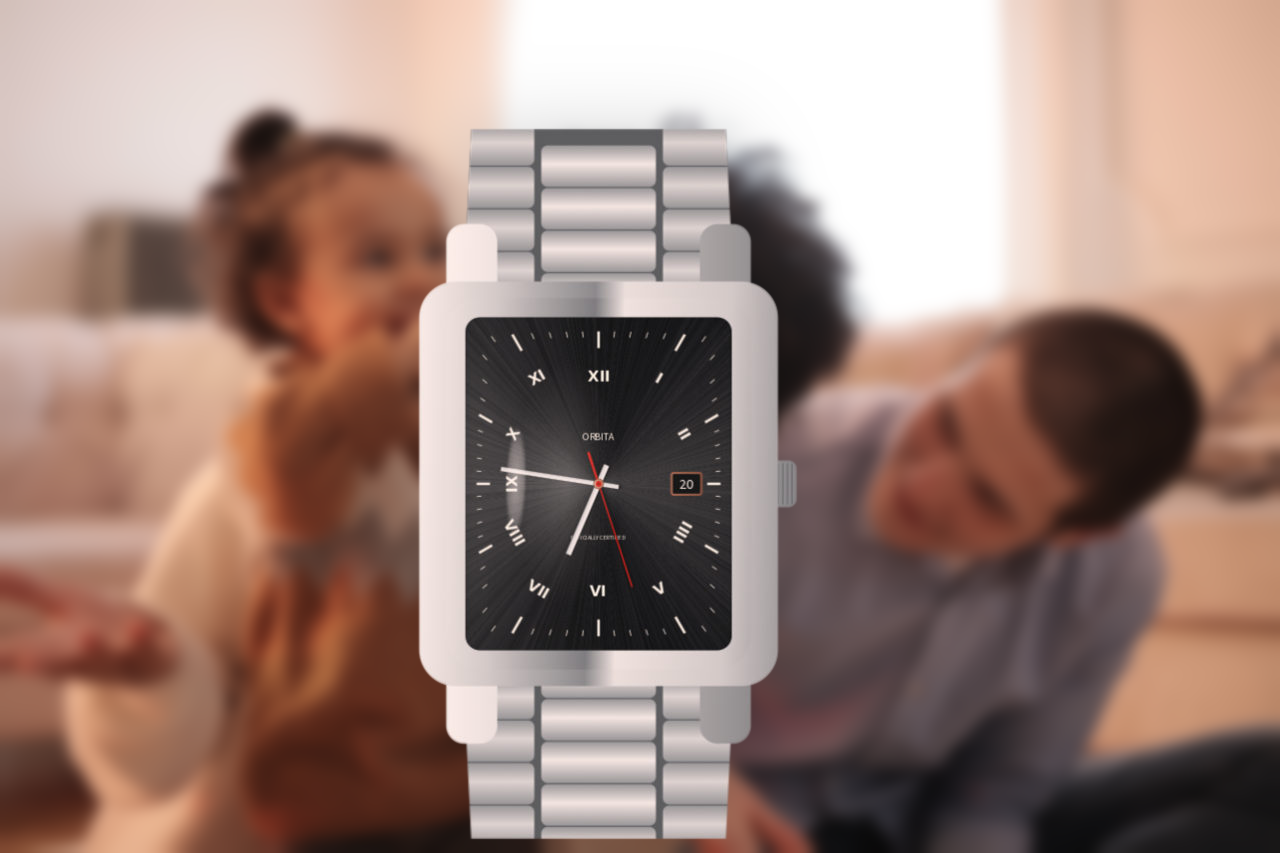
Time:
6h46m27s
